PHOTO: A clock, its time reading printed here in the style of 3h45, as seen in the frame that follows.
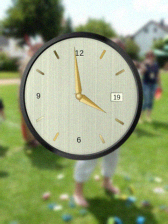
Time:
3h59
